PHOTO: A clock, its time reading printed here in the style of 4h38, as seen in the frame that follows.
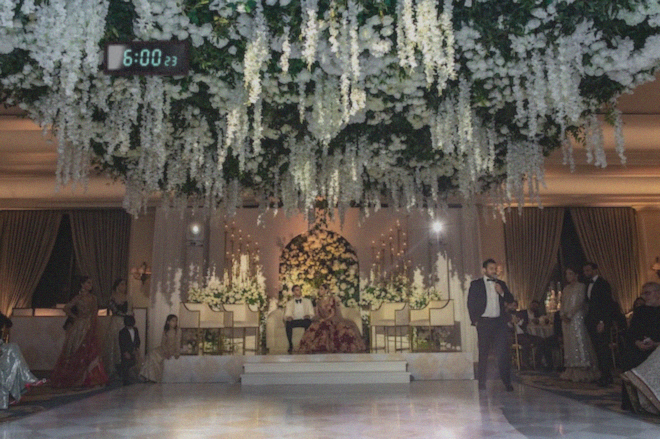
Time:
6h00
